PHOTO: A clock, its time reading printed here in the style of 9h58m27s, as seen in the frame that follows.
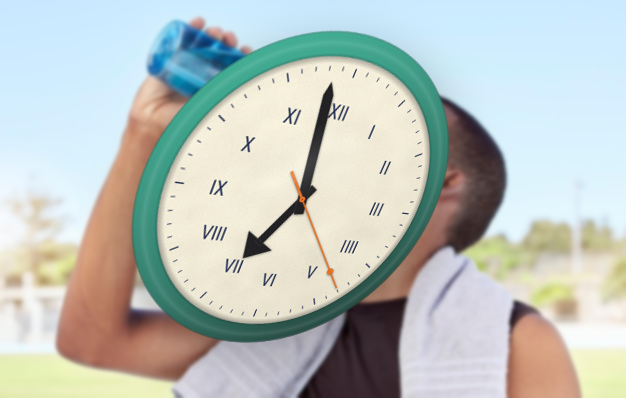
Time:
6h58m23s
